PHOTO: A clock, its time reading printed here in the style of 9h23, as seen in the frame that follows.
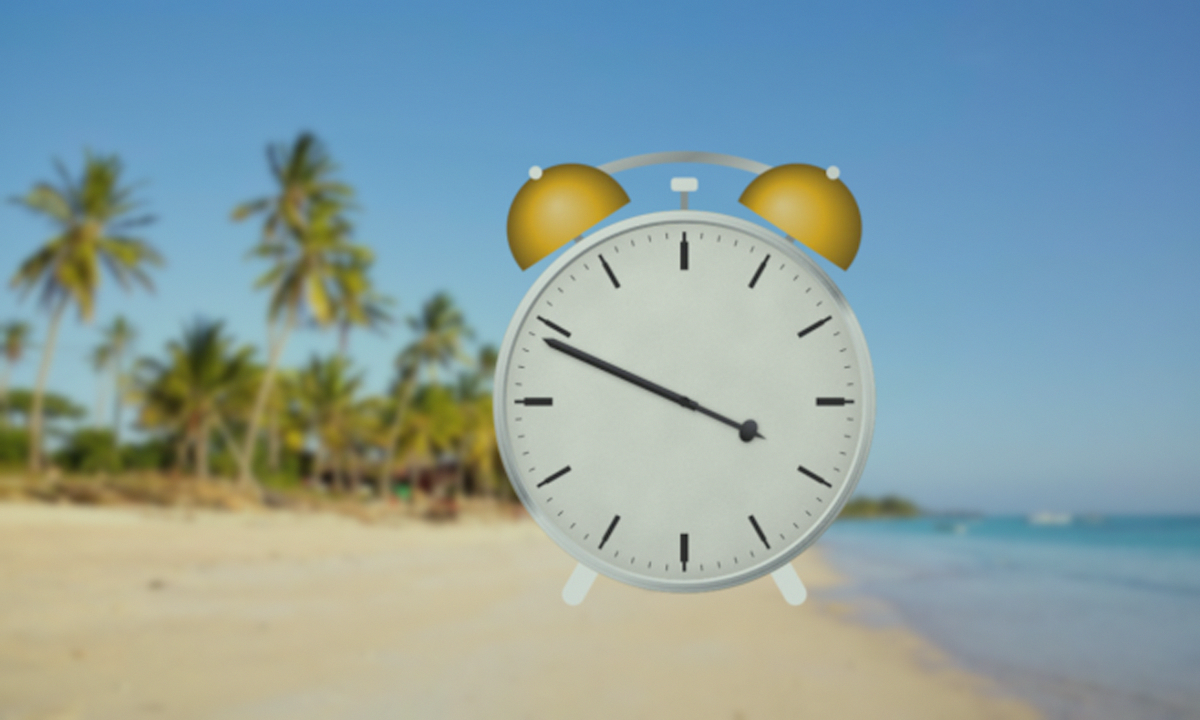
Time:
3h49
